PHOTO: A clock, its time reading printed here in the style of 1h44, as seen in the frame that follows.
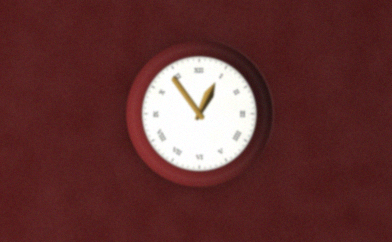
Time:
12h54
